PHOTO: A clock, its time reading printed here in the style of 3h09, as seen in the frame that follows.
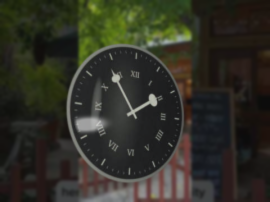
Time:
1h54
